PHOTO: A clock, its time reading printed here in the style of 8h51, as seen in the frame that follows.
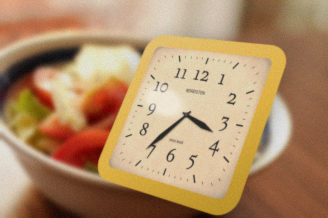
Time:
3h36
